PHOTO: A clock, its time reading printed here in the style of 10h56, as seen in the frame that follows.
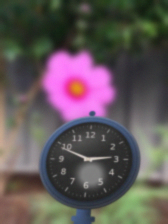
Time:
2h49
